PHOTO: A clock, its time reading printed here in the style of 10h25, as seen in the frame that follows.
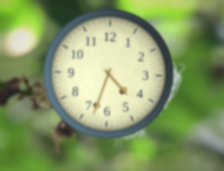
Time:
4h33
